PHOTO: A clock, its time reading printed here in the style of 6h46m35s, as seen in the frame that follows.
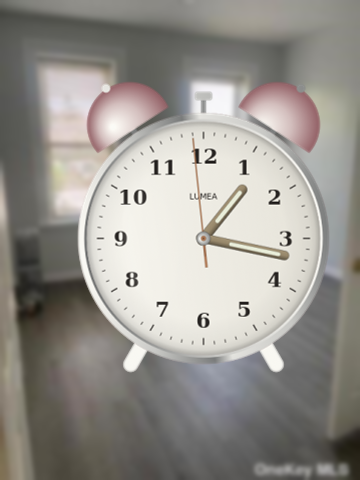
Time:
1h16m59s
